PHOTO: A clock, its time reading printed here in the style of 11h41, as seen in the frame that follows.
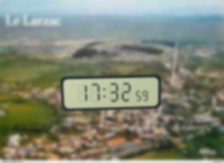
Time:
17h32
